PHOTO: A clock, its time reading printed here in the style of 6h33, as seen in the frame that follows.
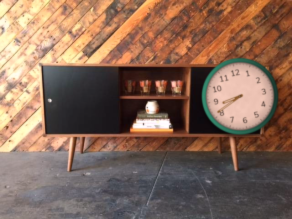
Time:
8h41
